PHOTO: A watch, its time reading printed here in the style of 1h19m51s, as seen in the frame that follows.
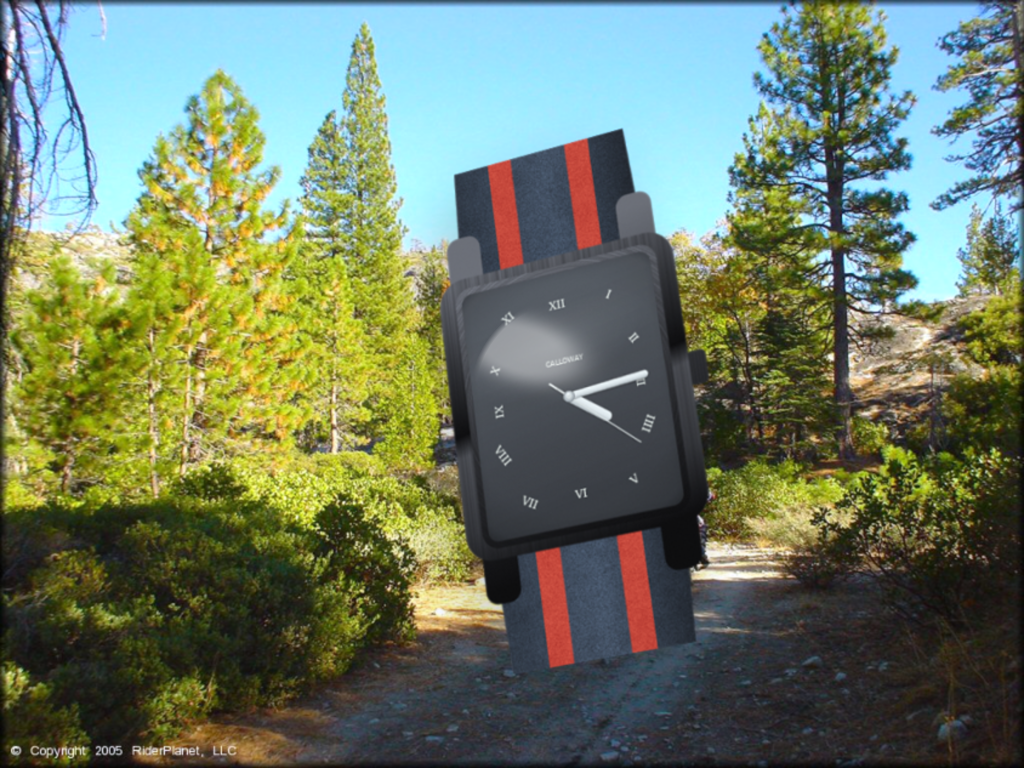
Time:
4h14m22s
